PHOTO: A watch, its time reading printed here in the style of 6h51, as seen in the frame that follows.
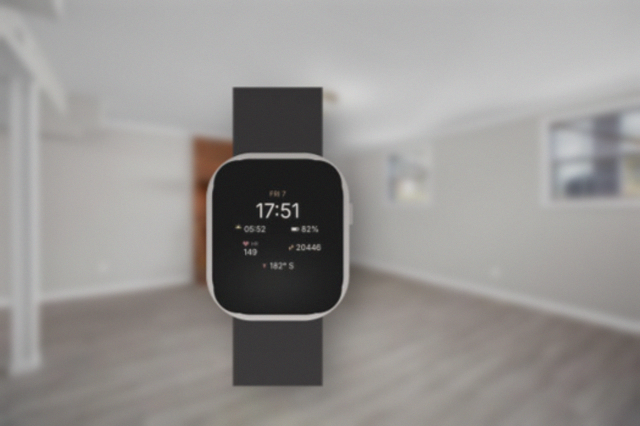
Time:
17h51
